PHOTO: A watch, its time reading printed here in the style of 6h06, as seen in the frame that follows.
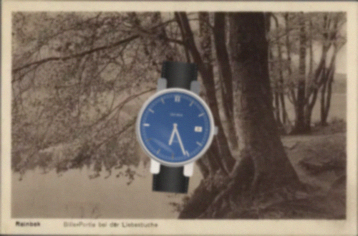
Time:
6h26
